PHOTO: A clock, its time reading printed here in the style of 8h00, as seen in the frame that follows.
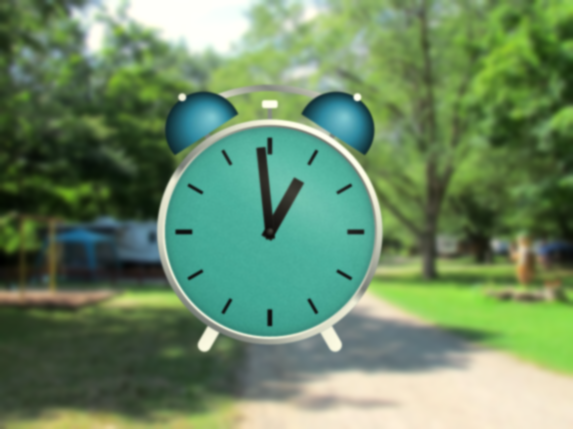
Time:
12h59
